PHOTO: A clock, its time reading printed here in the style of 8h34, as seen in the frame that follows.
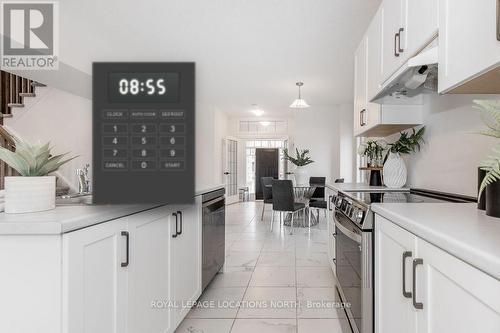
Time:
8h55
